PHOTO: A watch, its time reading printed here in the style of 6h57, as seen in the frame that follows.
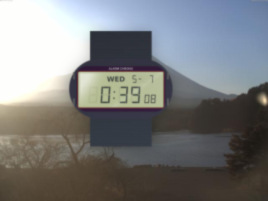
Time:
0h39
